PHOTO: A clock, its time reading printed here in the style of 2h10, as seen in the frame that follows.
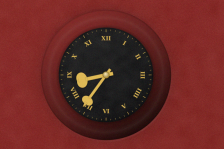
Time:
8h36
